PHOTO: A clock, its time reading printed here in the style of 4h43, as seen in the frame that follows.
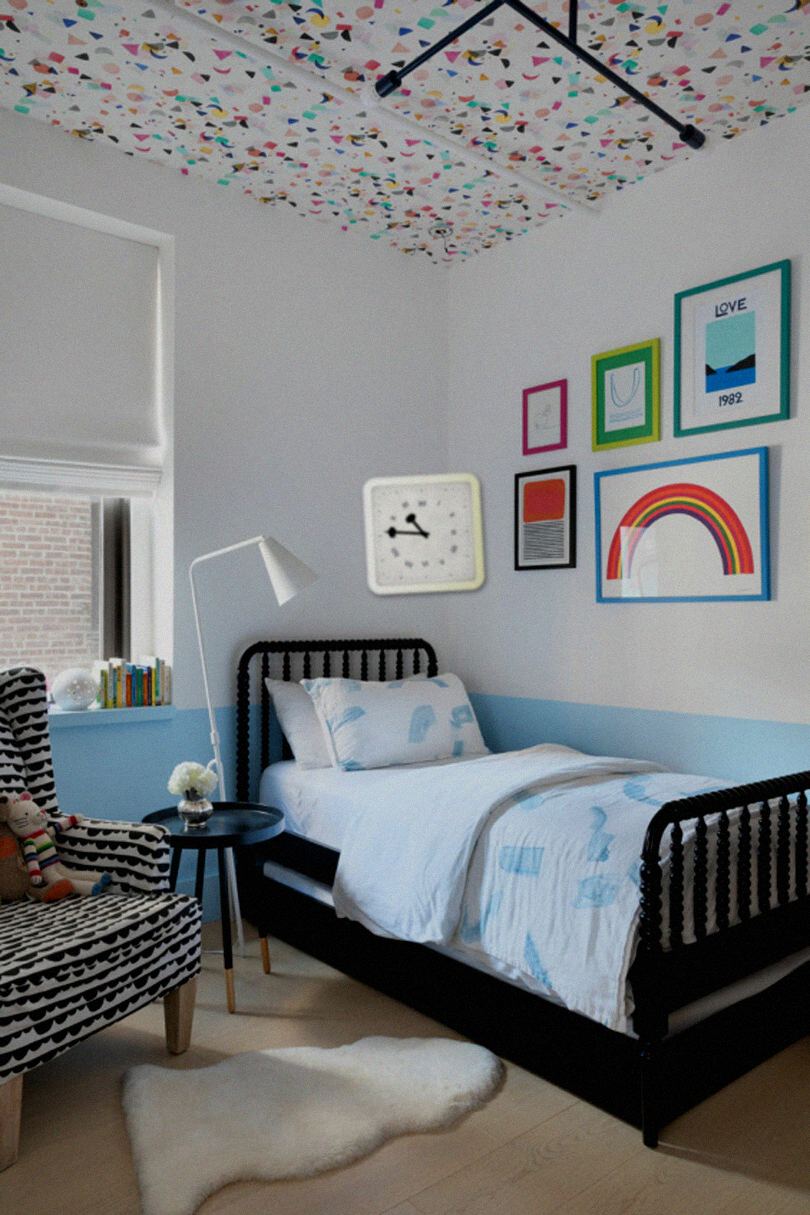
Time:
10h46
